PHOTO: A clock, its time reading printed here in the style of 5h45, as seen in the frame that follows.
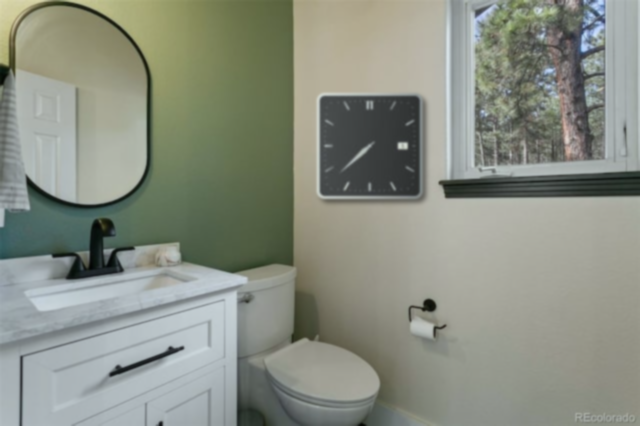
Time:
7h38
